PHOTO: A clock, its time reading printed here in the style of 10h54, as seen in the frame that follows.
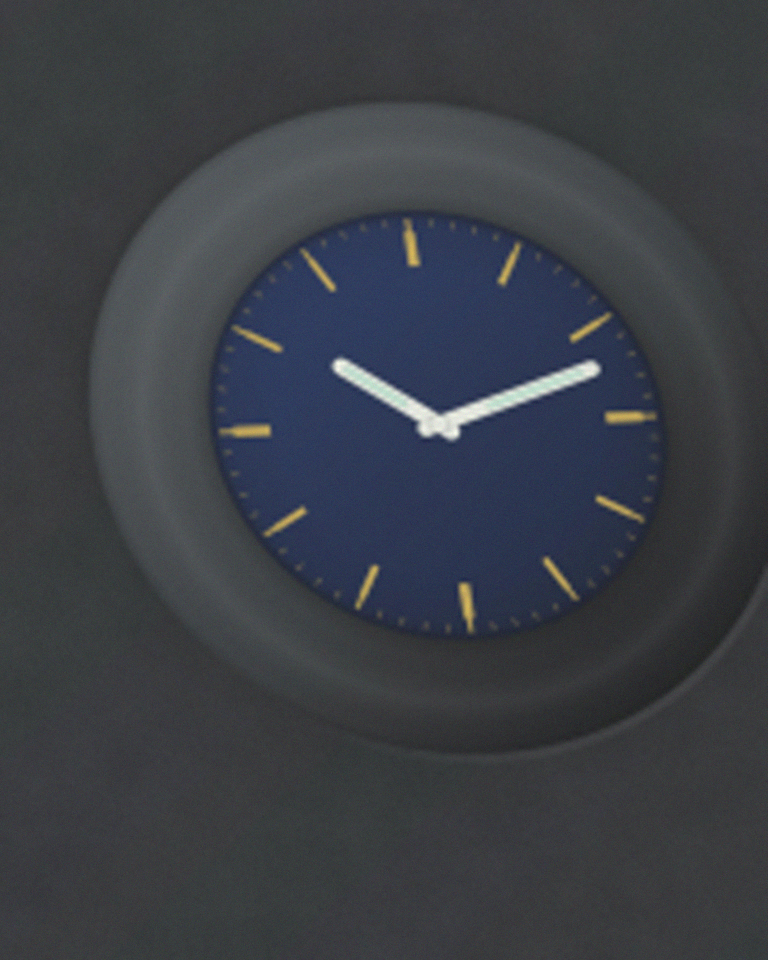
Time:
10h12
